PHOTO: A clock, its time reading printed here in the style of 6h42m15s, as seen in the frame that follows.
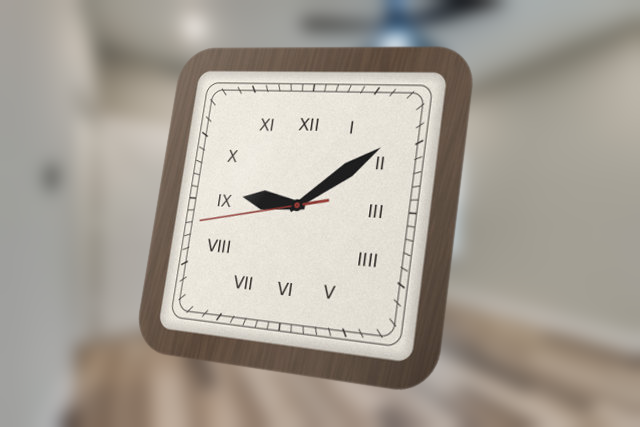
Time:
9h08m43s
